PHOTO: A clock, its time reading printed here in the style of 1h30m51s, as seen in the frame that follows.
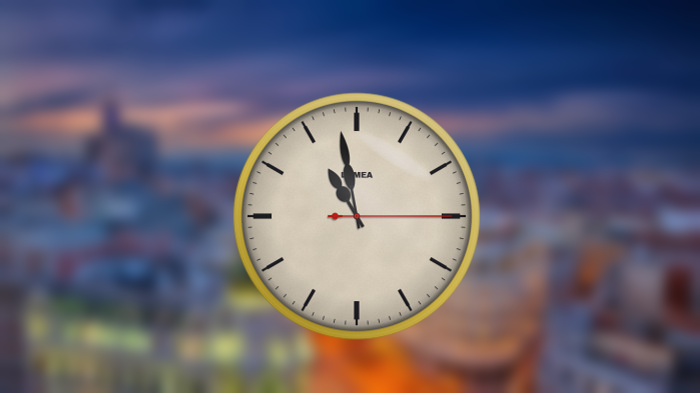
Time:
10h58m15s
